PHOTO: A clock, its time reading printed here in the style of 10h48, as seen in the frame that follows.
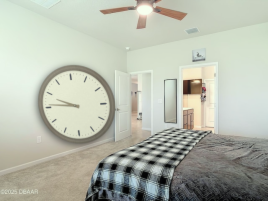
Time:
9h46
